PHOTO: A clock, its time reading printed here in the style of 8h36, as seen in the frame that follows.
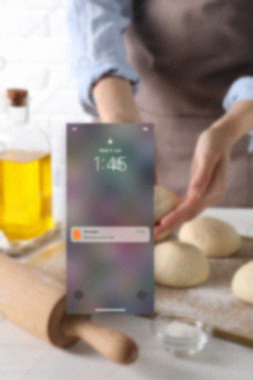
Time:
1h45
